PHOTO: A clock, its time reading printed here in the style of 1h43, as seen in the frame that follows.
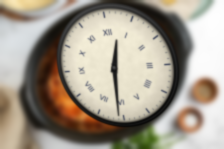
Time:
12h31
